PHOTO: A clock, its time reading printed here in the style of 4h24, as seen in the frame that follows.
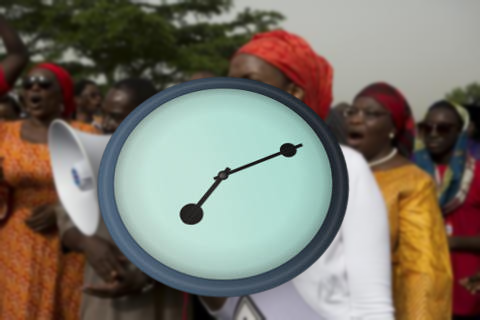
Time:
7h11
